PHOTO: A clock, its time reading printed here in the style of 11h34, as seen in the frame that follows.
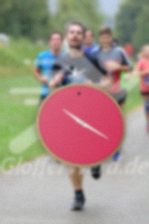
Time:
10h21
